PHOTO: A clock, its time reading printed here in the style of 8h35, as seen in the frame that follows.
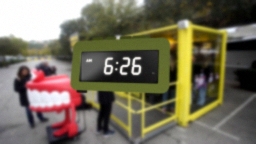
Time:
6h26
